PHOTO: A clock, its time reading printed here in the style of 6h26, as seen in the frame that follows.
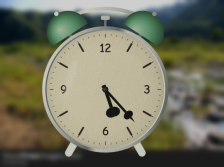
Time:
5h23
